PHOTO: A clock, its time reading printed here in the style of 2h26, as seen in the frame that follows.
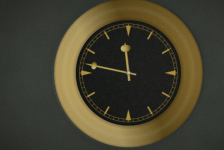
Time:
11h47
